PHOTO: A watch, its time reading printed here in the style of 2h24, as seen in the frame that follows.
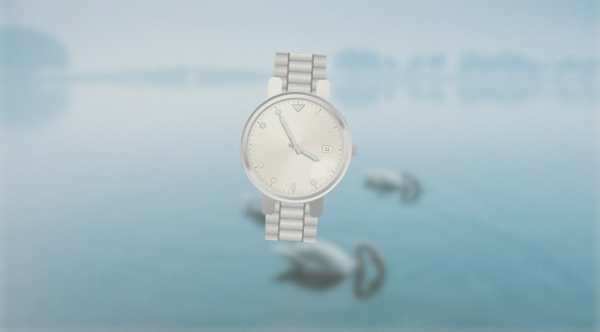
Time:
3h55
